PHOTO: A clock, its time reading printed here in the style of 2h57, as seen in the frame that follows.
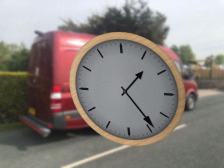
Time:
1h24
